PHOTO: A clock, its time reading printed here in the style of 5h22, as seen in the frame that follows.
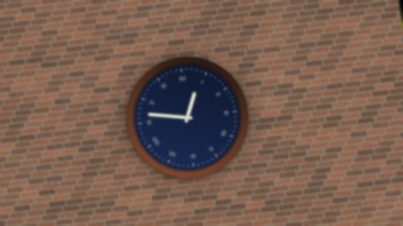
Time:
12h47
